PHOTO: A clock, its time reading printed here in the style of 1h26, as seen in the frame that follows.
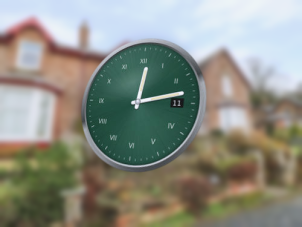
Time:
12h13
